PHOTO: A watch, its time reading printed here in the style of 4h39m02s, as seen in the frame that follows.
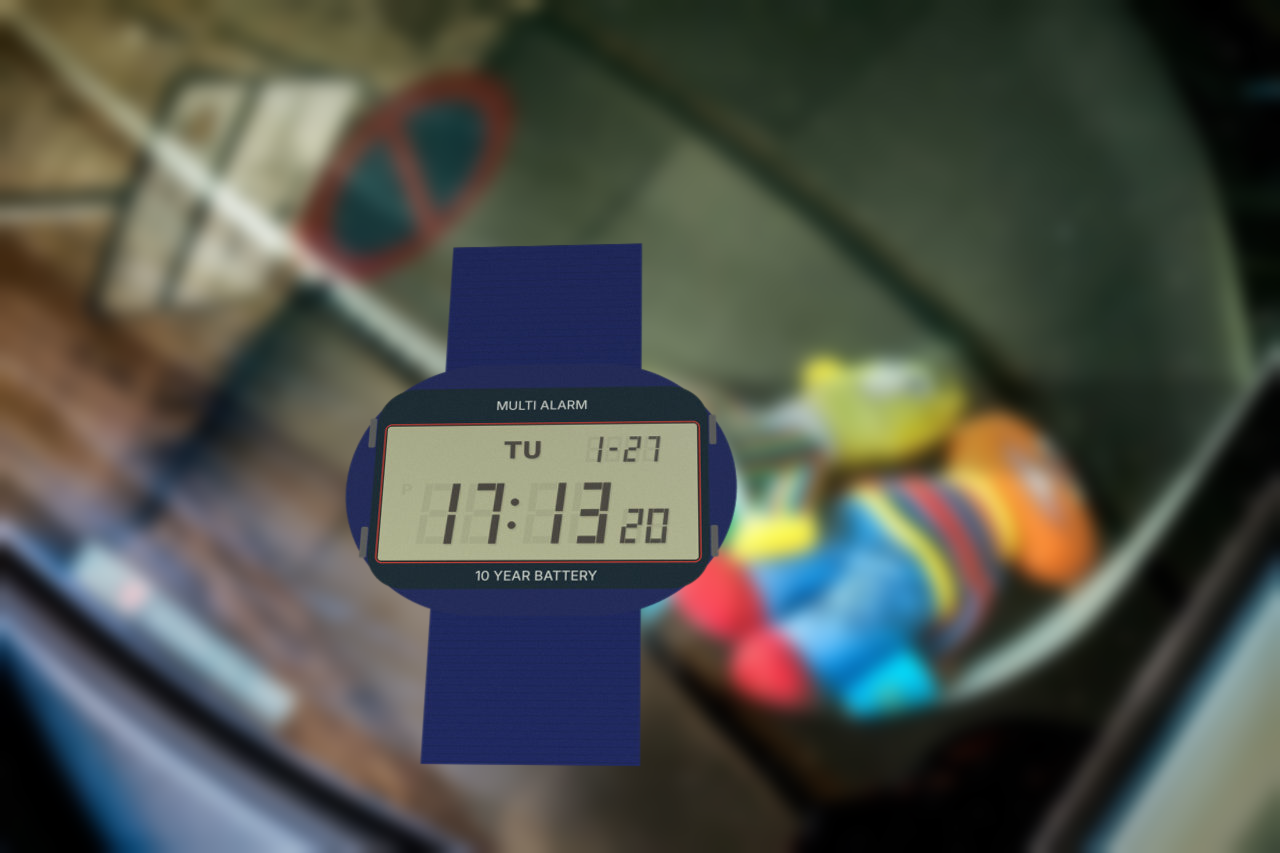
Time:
17h13m20s
